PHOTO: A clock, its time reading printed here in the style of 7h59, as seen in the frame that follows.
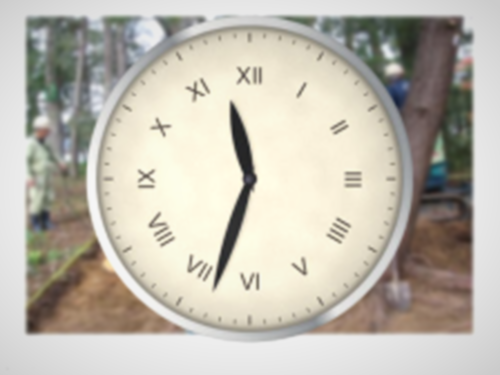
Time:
11h33
